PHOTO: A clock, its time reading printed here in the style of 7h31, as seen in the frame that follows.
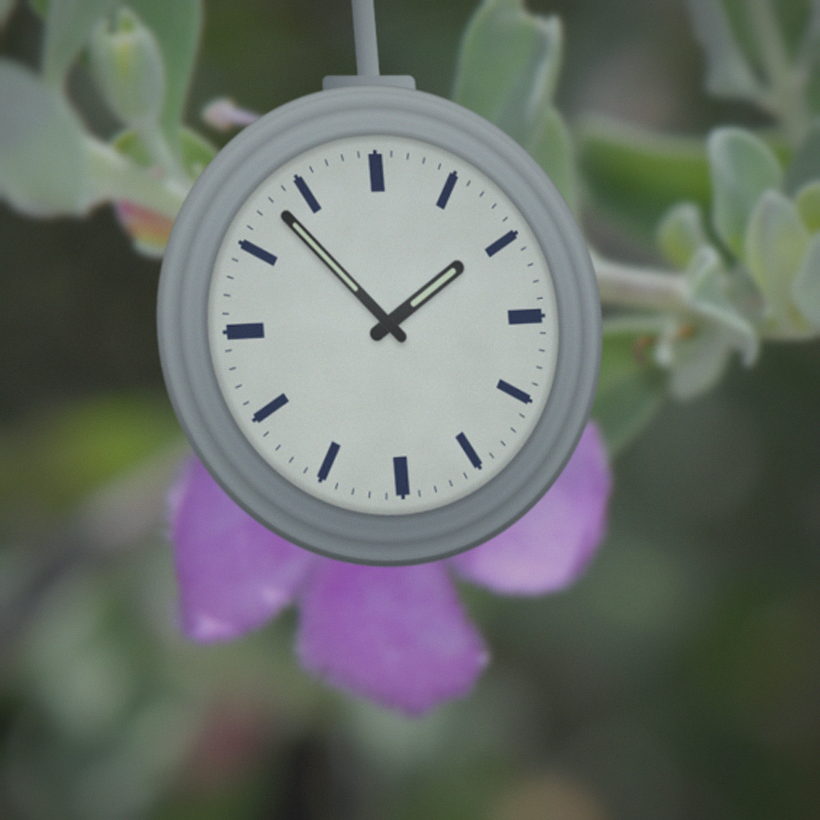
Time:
1h53
